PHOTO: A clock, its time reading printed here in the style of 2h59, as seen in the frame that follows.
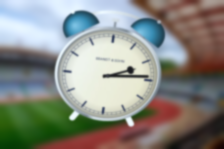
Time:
2h14
